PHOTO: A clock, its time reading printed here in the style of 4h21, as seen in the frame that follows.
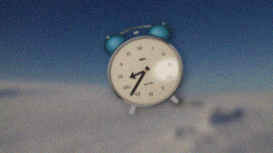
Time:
8h37
